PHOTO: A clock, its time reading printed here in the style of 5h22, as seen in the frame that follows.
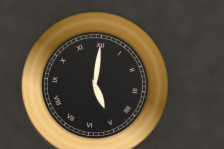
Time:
5h00
